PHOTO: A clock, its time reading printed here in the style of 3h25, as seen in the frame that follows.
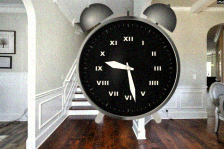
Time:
9h28
